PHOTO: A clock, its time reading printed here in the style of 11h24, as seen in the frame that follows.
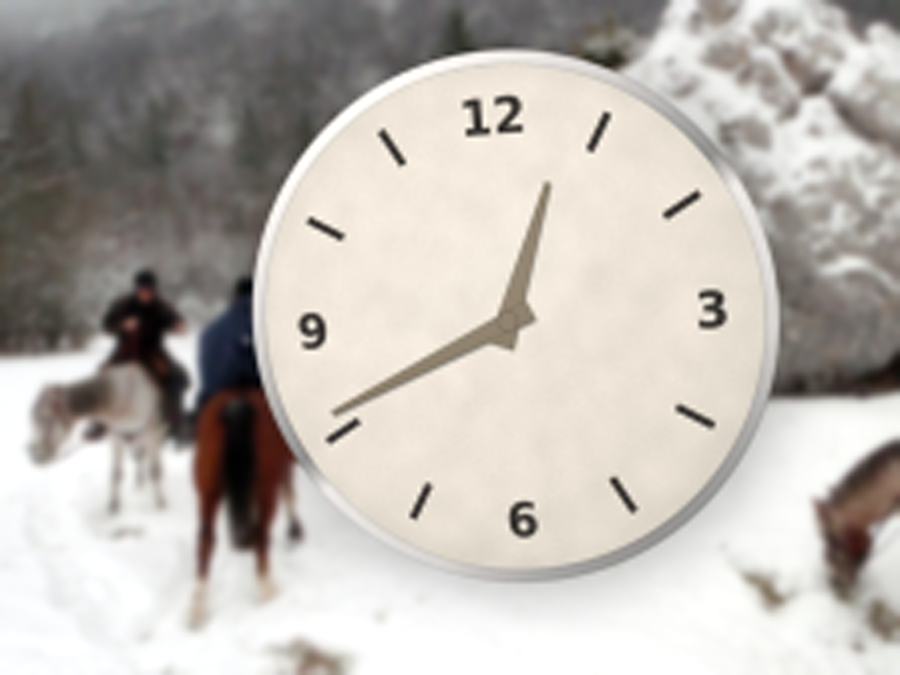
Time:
12h41
